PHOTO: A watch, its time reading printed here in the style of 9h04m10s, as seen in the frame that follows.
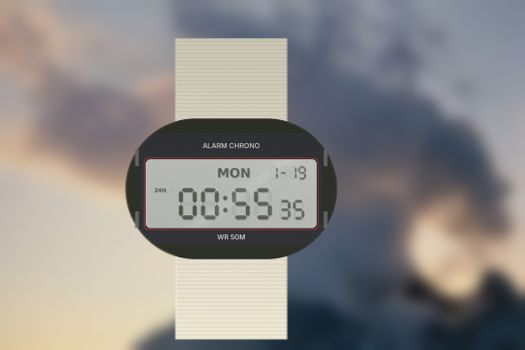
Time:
0h55m35s
